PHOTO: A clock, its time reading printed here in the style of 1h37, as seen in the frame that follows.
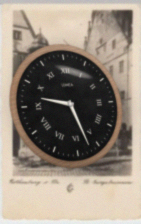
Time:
9h27
